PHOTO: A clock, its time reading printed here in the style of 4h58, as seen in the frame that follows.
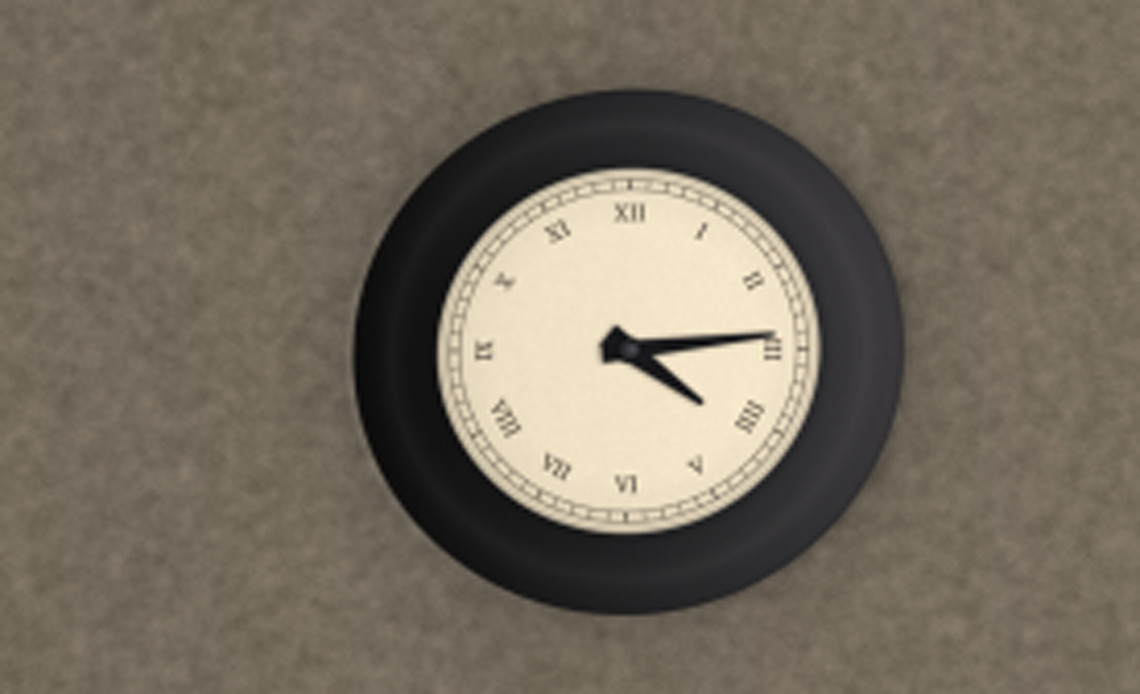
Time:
4h14
